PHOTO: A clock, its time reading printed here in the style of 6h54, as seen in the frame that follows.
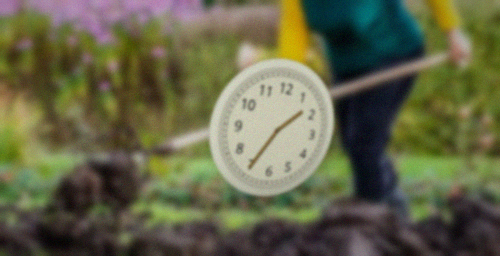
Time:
1h35
